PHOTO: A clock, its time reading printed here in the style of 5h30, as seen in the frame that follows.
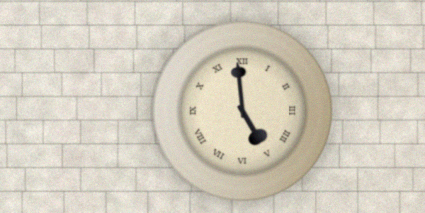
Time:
4h59
